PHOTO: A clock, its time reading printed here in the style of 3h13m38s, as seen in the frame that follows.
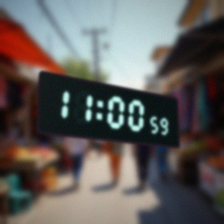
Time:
11h00m59s
